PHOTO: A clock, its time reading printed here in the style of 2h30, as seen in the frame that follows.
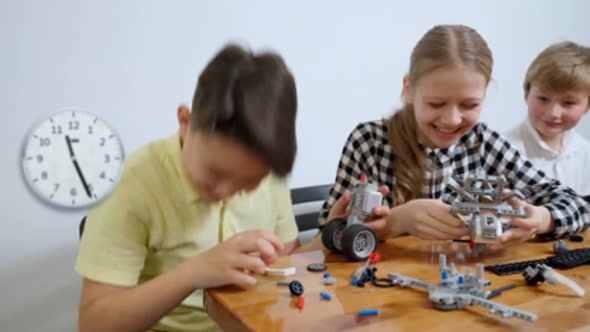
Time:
11h26
